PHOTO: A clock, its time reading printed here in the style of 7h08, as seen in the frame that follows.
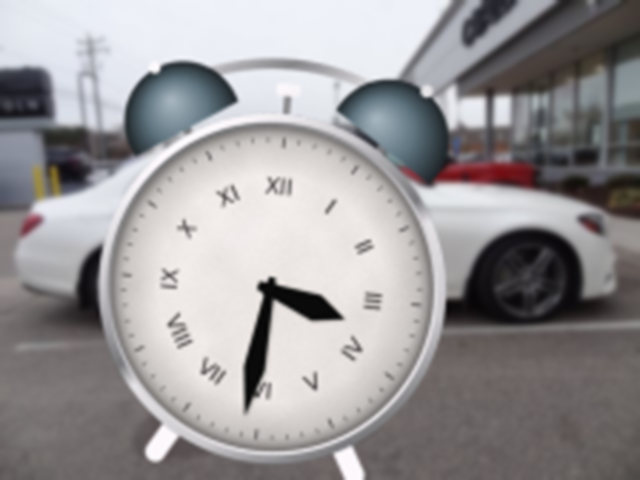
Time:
3h31
